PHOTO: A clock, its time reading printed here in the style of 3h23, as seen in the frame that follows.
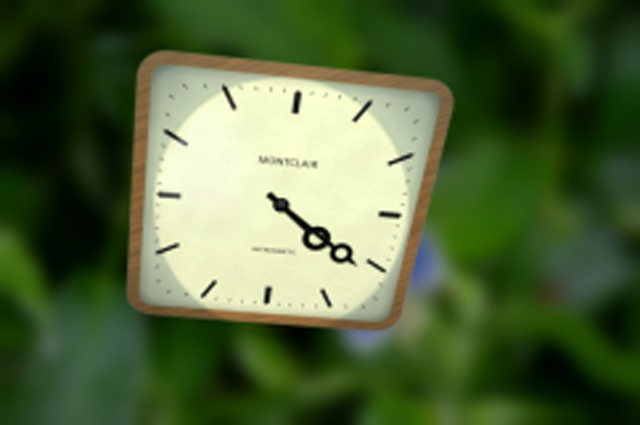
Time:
4h21
